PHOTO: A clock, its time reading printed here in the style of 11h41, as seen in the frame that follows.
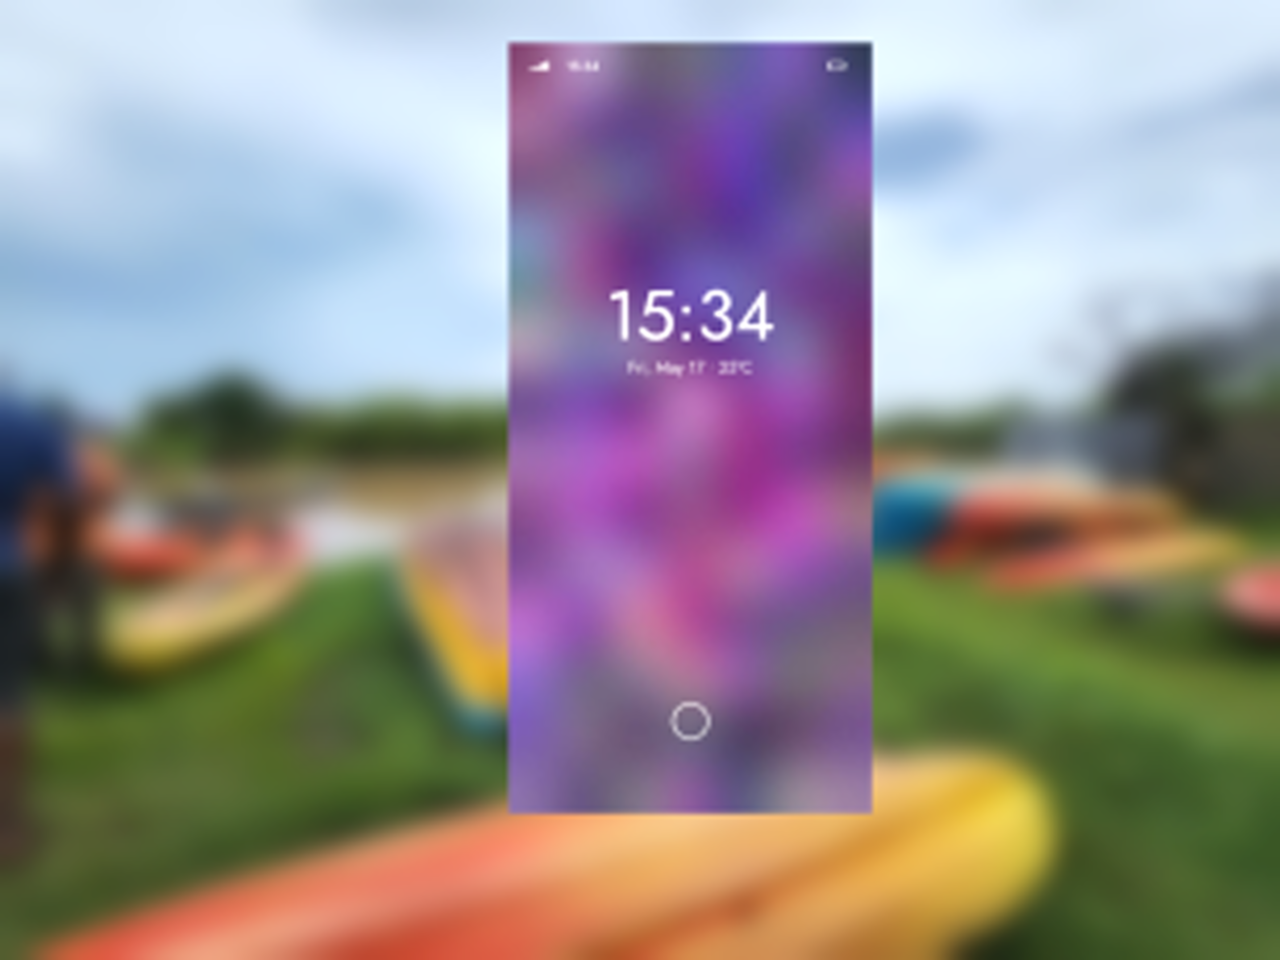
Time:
15h34
